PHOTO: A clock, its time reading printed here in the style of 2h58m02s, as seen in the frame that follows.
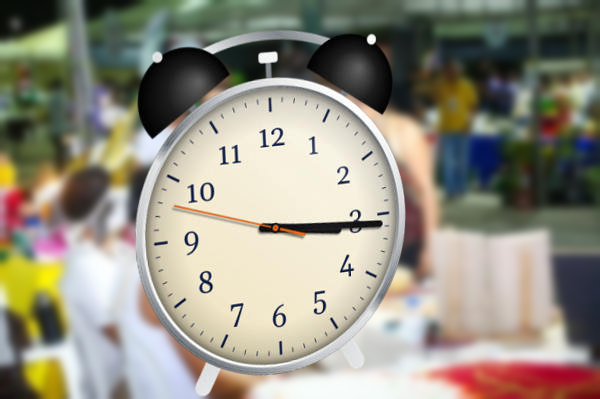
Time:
3h15m48s
